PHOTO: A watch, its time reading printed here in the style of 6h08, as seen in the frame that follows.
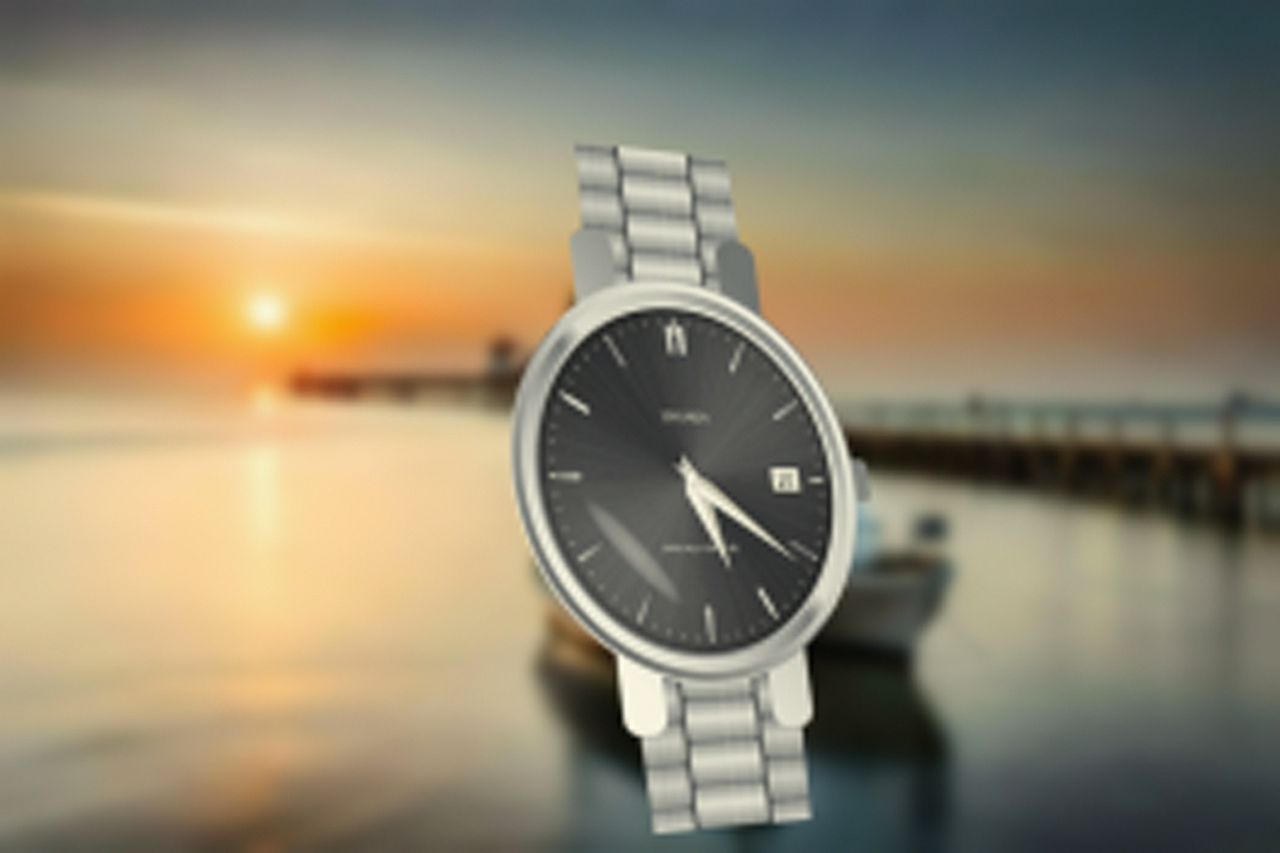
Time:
5h21
